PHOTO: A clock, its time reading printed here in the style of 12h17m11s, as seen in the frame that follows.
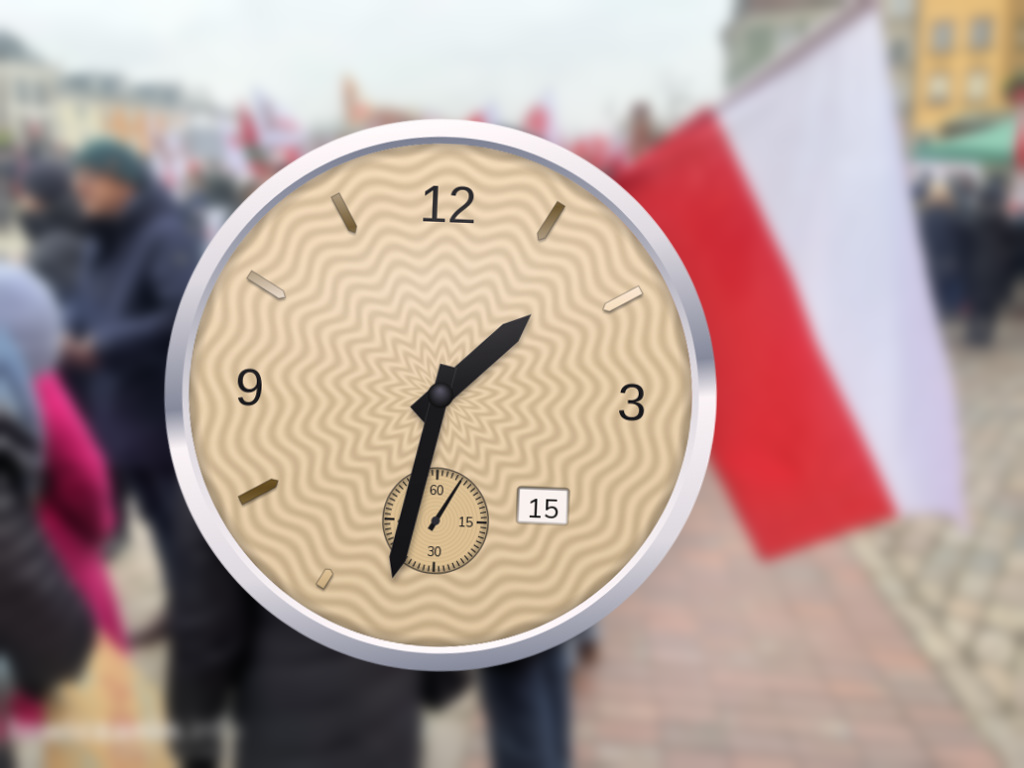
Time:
1h32m05s
